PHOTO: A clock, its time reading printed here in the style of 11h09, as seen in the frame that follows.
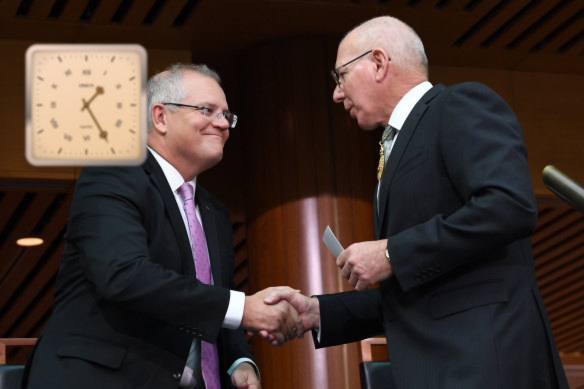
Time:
1h25
